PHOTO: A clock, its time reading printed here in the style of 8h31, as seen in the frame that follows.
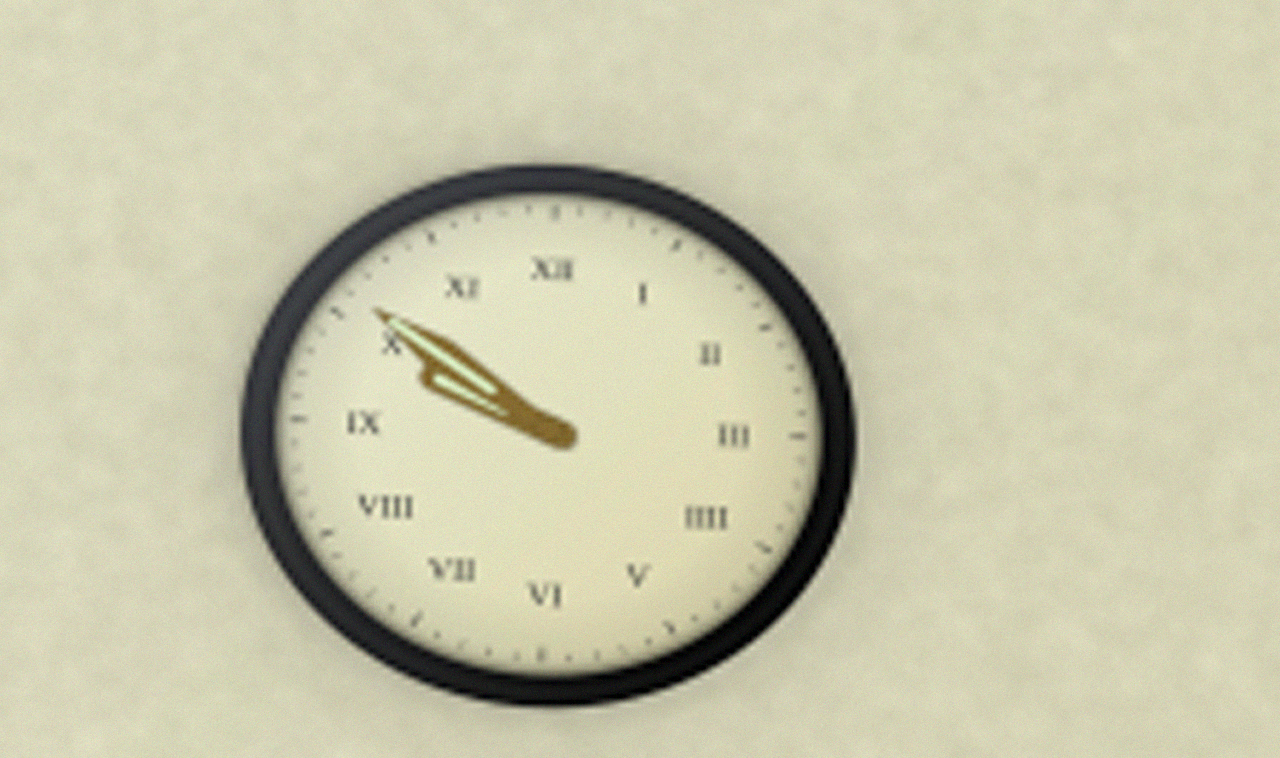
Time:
9h51
